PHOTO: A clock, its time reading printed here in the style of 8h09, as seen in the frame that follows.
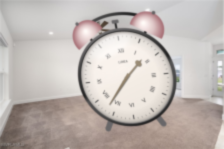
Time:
1h37
